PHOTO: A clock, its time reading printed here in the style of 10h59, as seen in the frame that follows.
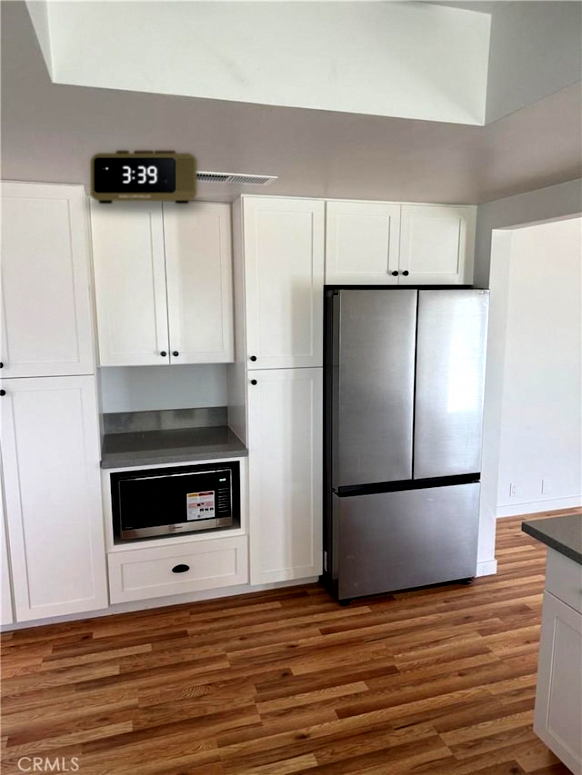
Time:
3h39
